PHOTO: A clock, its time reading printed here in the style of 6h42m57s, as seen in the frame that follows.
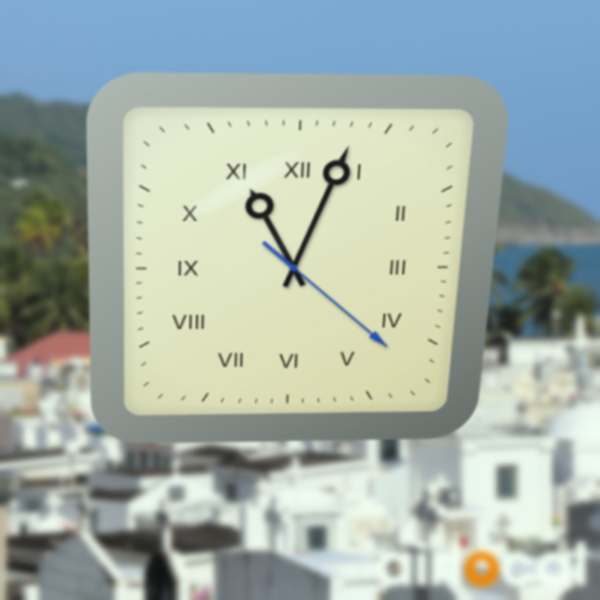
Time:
11h03m22s
